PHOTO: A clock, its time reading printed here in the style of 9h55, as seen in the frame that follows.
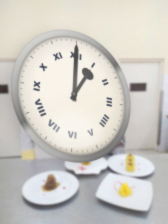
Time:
1h00
